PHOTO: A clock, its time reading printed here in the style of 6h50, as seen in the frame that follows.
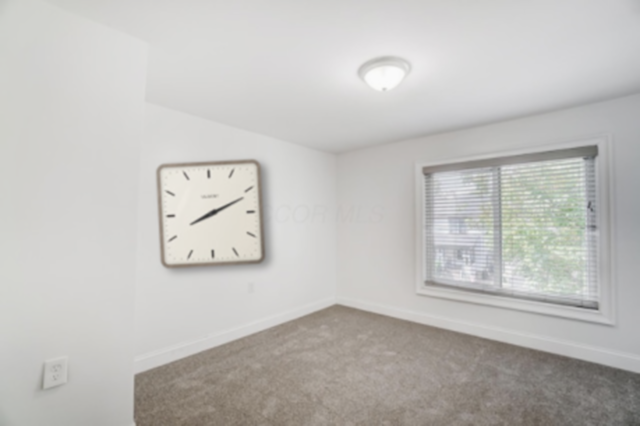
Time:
8h11
